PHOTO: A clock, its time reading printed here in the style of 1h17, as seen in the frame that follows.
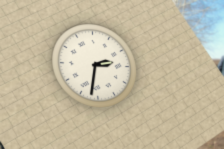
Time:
3h37
